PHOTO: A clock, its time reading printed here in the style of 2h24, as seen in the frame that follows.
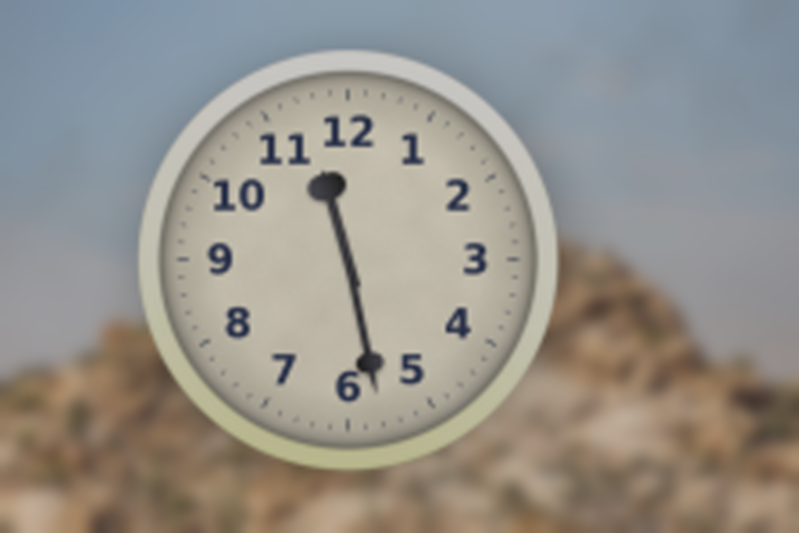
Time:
11h28
